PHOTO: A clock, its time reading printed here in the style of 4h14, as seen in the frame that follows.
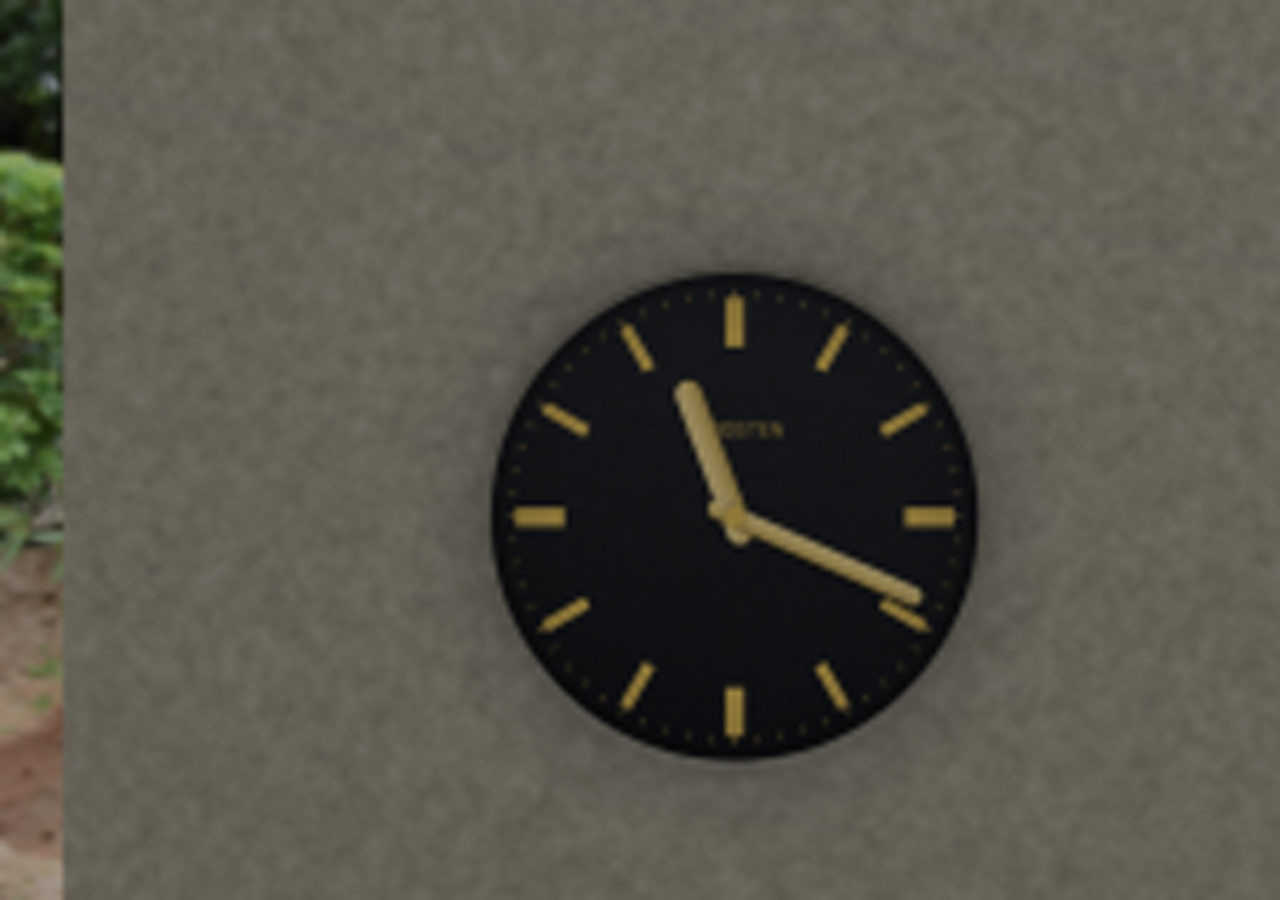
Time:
11h19
